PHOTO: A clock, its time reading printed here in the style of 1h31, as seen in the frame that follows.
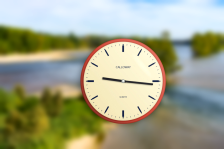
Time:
9h16
